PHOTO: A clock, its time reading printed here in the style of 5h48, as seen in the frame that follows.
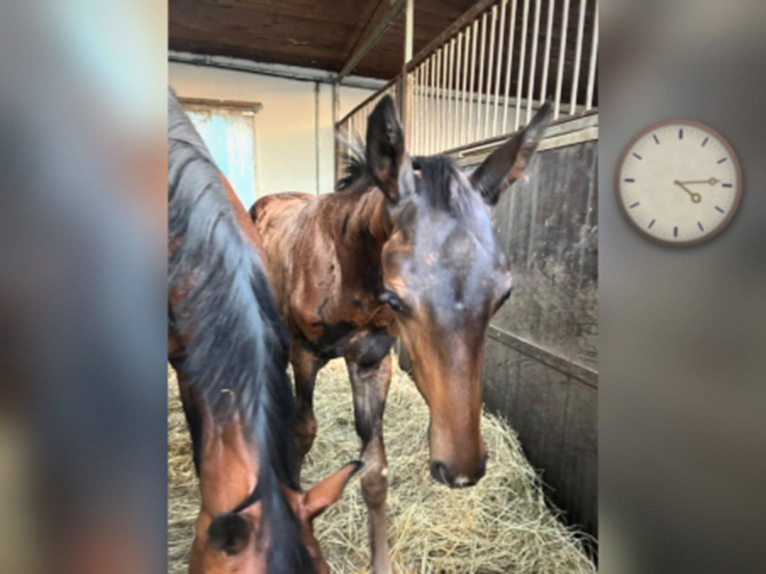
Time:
4h14
